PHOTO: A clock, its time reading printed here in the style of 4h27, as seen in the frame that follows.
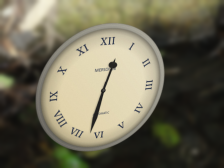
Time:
12h32
